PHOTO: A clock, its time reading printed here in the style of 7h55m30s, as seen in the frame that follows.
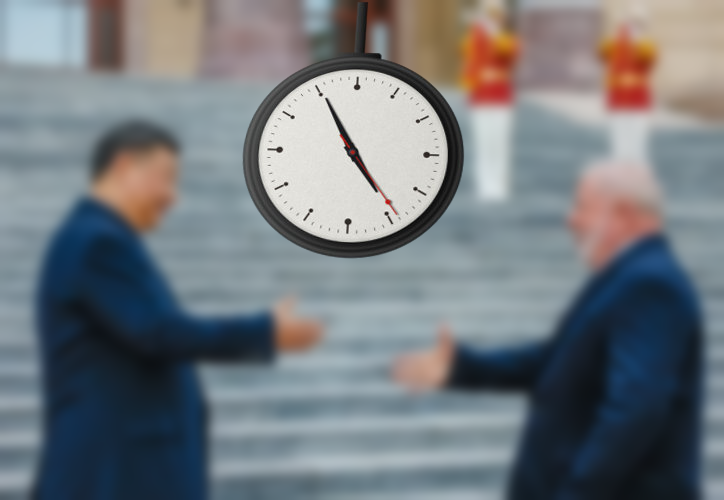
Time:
4h55m24s
